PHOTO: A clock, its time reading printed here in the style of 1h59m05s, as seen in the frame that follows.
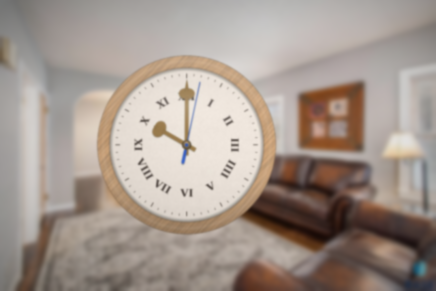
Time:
10h00m02s
